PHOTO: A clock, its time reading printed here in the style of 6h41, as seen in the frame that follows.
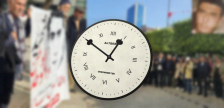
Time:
12h50
